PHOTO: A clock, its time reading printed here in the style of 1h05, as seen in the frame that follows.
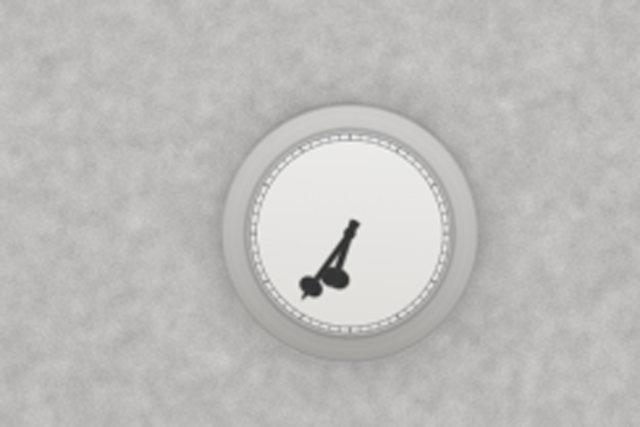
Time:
6h36
